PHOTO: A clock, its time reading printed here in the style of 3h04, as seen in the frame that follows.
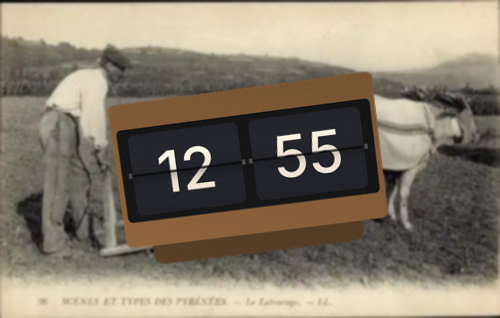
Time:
12h55
